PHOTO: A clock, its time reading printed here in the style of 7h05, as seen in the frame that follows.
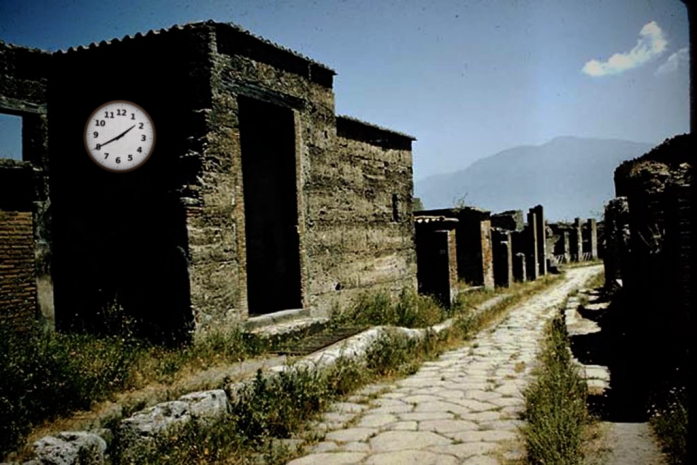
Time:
1h40
